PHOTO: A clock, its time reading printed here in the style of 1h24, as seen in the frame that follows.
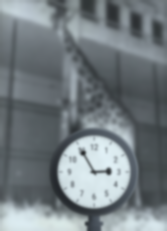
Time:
2h55
